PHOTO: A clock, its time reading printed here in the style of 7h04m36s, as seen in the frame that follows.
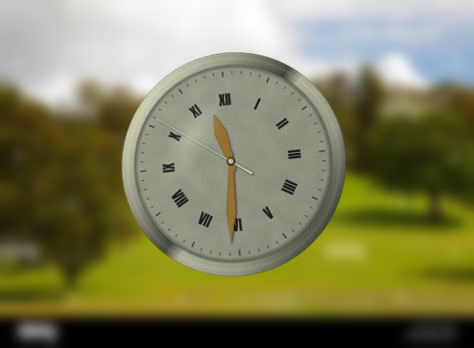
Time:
11h30m51s
